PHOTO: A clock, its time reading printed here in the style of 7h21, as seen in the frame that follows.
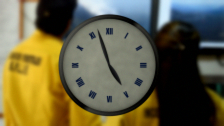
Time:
4h57
